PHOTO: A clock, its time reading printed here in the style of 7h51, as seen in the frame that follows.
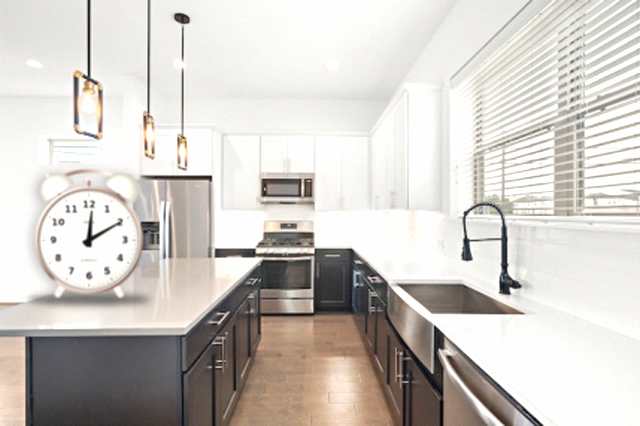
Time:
12h10
